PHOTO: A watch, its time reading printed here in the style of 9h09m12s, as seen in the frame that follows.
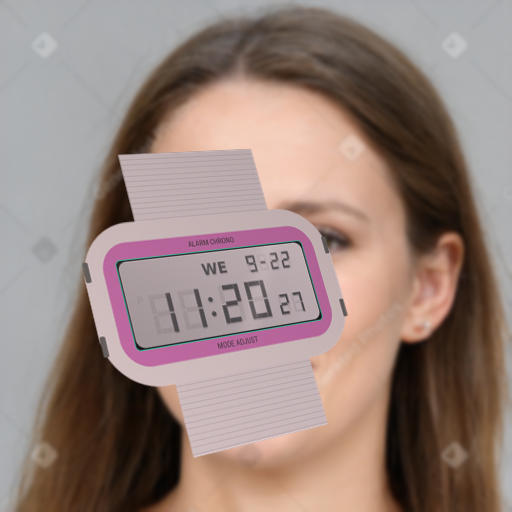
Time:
11h20m27s
